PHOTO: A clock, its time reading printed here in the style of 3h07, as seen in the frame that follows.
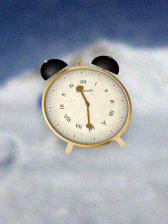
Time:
11h31
